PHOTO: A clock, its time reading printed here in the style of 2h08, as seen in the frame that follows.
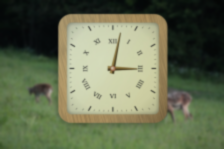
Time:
3h02
